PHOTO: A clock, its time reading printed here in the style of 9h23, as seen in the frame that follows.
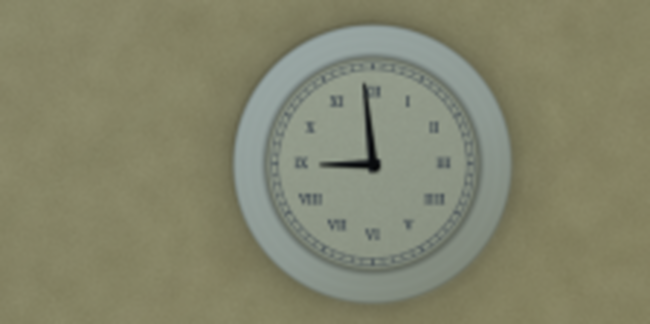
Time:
8h59
